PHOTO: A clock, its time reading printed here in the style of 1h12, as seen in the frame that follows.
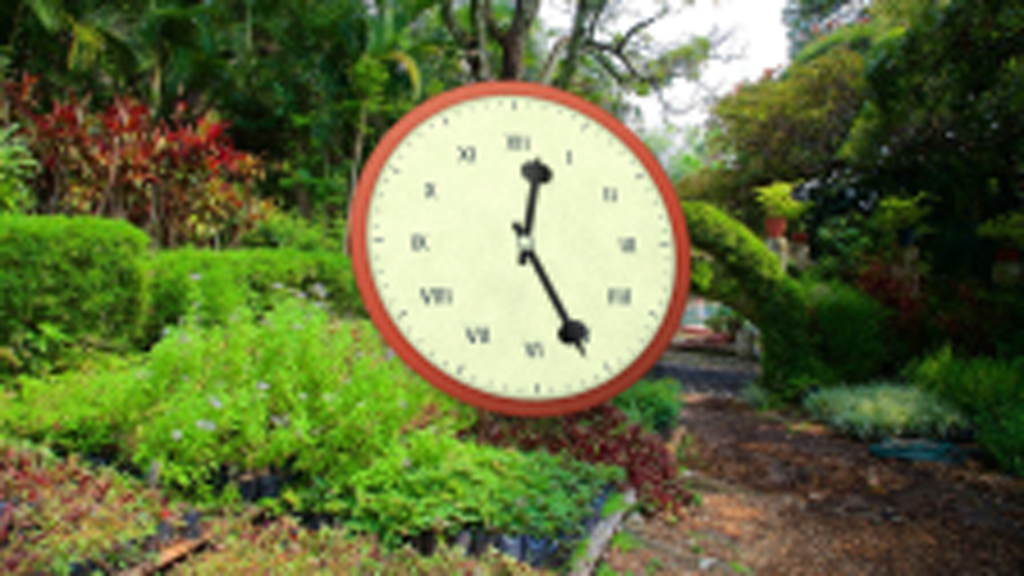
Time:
12h26
